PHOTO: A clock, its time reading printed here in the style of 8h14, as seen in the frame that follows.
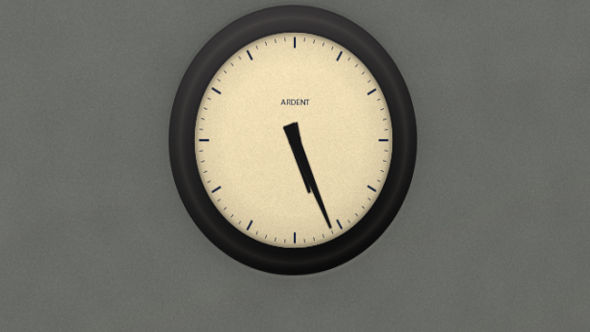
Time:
5h26
